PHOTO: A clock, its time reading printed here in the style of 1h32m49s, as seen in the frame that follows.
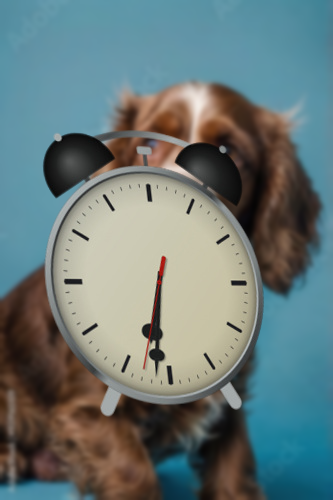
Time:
6h31m33s
